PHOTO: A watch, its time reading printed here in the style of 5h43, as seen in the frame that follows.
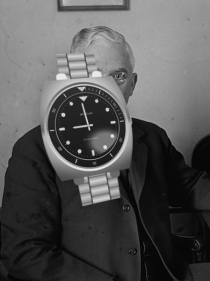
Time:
8h59
